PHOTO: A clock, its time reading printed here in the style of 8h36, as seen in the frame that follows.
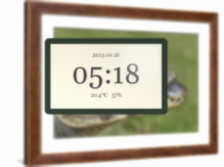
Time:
5h18
